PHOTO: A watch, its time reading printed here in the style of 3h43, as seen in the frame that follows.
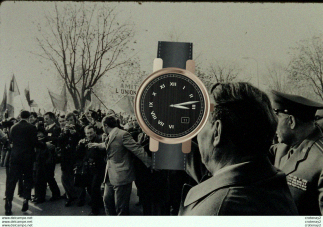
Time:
3h13
